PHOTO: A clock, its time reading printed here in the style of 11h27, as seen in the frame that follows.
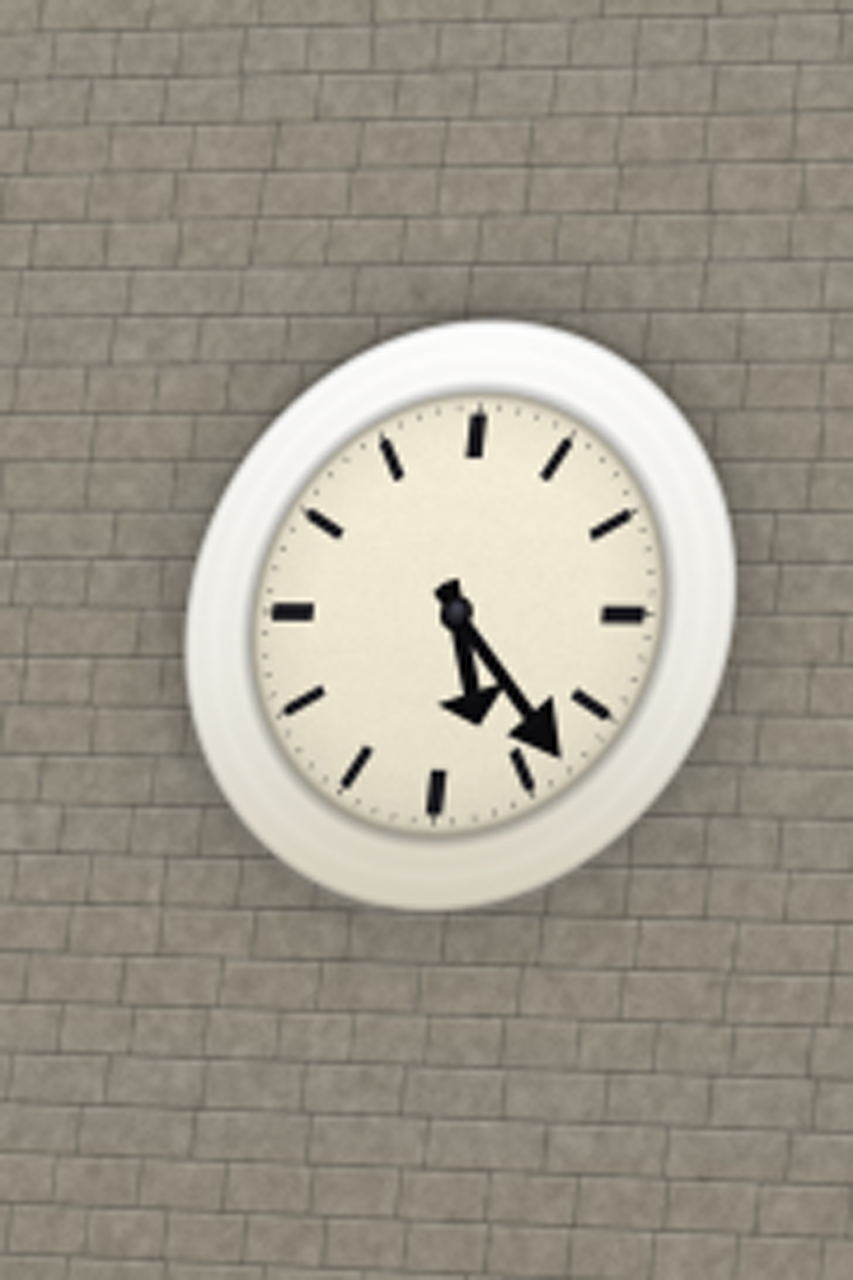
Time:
5h23
